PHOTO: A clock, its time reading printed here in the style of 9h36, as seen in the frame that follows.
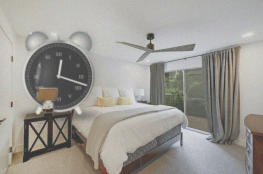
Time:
12h18
